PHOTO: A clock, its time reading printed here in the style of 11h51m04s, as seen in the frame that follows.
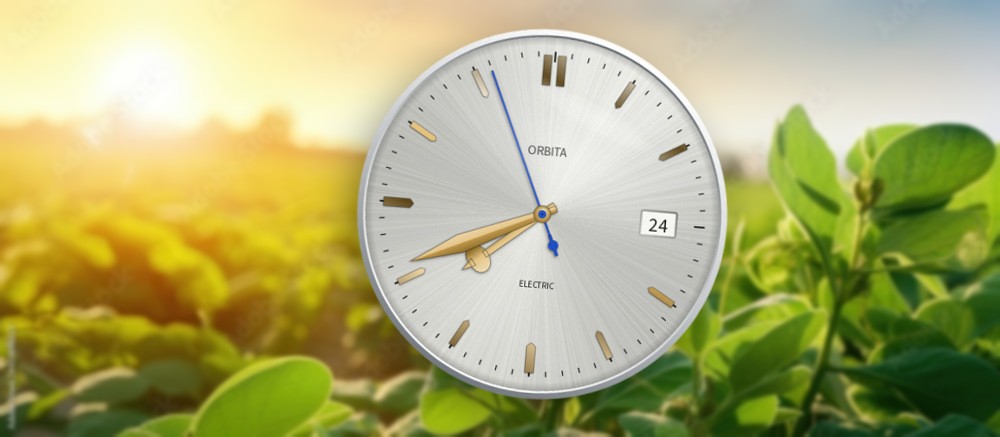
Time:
7h40m56s
